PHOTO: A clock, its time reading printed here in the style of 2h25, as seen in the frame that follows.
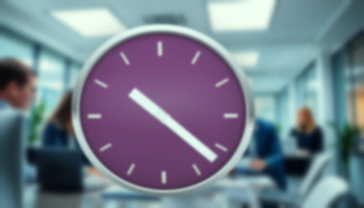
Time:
10h22
